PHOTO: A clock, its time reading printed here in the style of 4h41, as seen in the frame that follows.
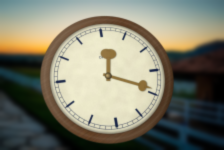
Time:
12h19
